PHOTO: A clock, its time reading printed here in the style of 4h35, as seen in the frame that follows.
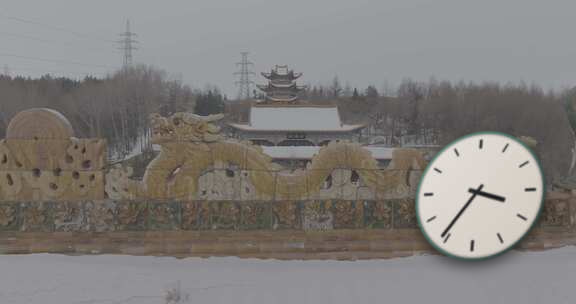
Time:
3h36
